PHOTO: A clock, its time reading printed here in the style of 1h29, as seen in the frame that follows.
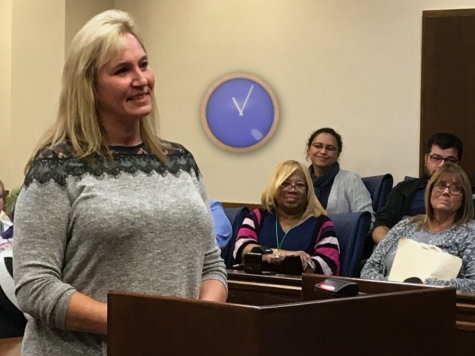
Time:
11h04
